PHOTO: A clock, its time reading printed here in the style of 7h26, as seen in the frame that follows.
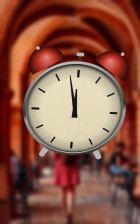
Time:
11h58
